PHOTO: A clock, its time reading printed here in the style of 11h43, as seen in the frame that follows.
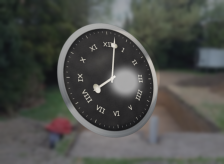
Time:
8h02
